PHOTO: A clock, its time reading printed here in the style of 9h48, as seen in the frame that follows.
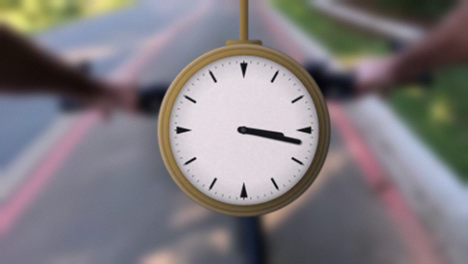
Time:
3h17
